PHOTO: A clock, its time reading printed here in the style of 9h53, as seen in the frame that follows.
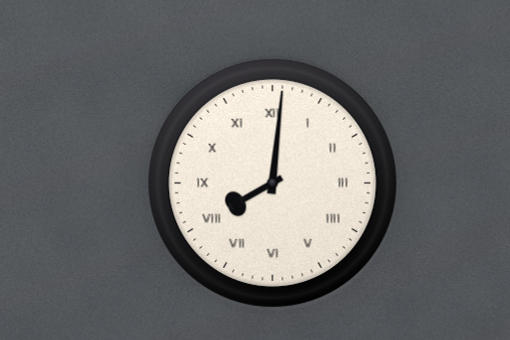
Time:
8h01
